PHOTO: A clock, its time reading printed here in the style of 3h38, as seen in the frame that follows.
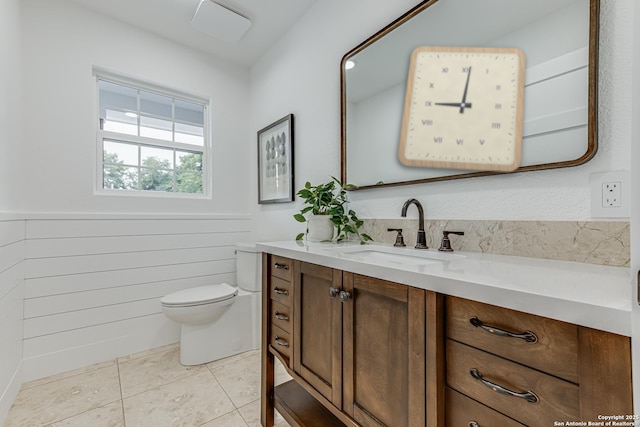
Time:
9h01
